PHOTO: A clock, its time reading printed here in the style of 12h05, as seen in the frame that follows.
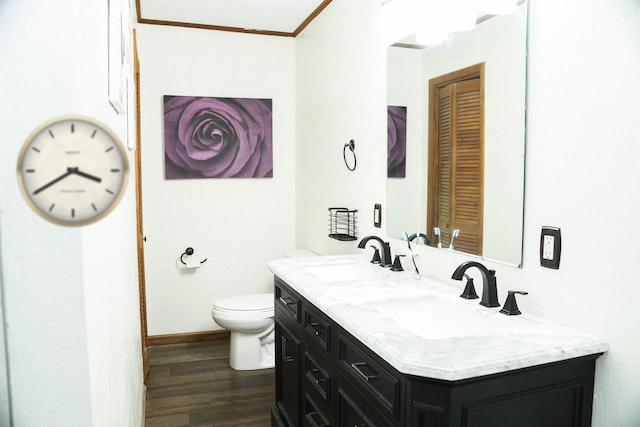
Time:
3h40
